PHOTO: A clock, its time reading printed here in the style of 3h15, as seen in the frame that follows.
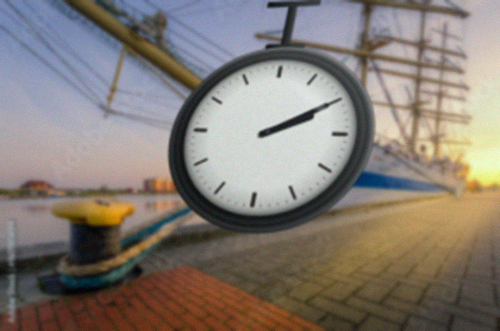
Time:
2h10
